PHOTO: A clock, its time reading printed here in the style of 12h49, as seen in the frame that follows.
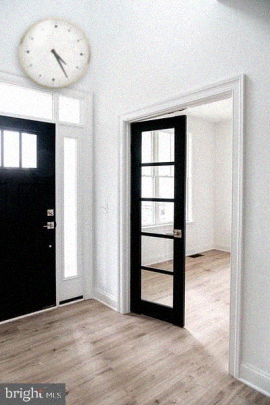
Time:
4h25
